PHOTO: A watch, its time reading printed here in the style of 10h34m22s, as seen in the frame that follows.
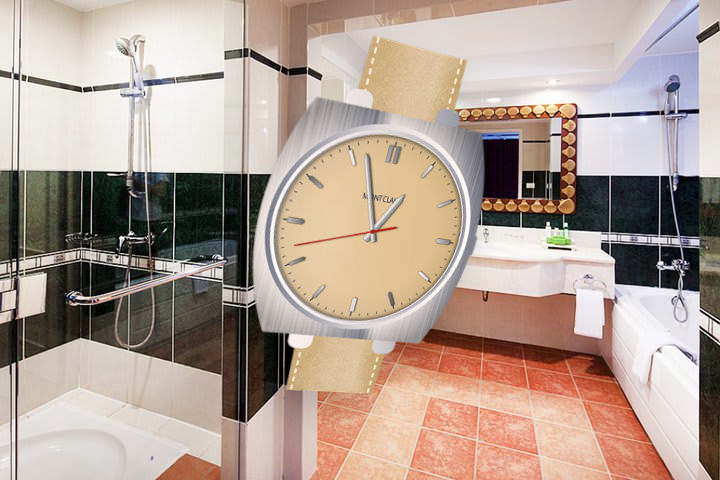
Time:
12h56m42s
